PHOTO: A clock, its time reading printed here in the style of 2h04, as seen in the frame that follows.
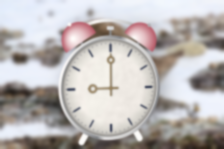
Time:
9h00
